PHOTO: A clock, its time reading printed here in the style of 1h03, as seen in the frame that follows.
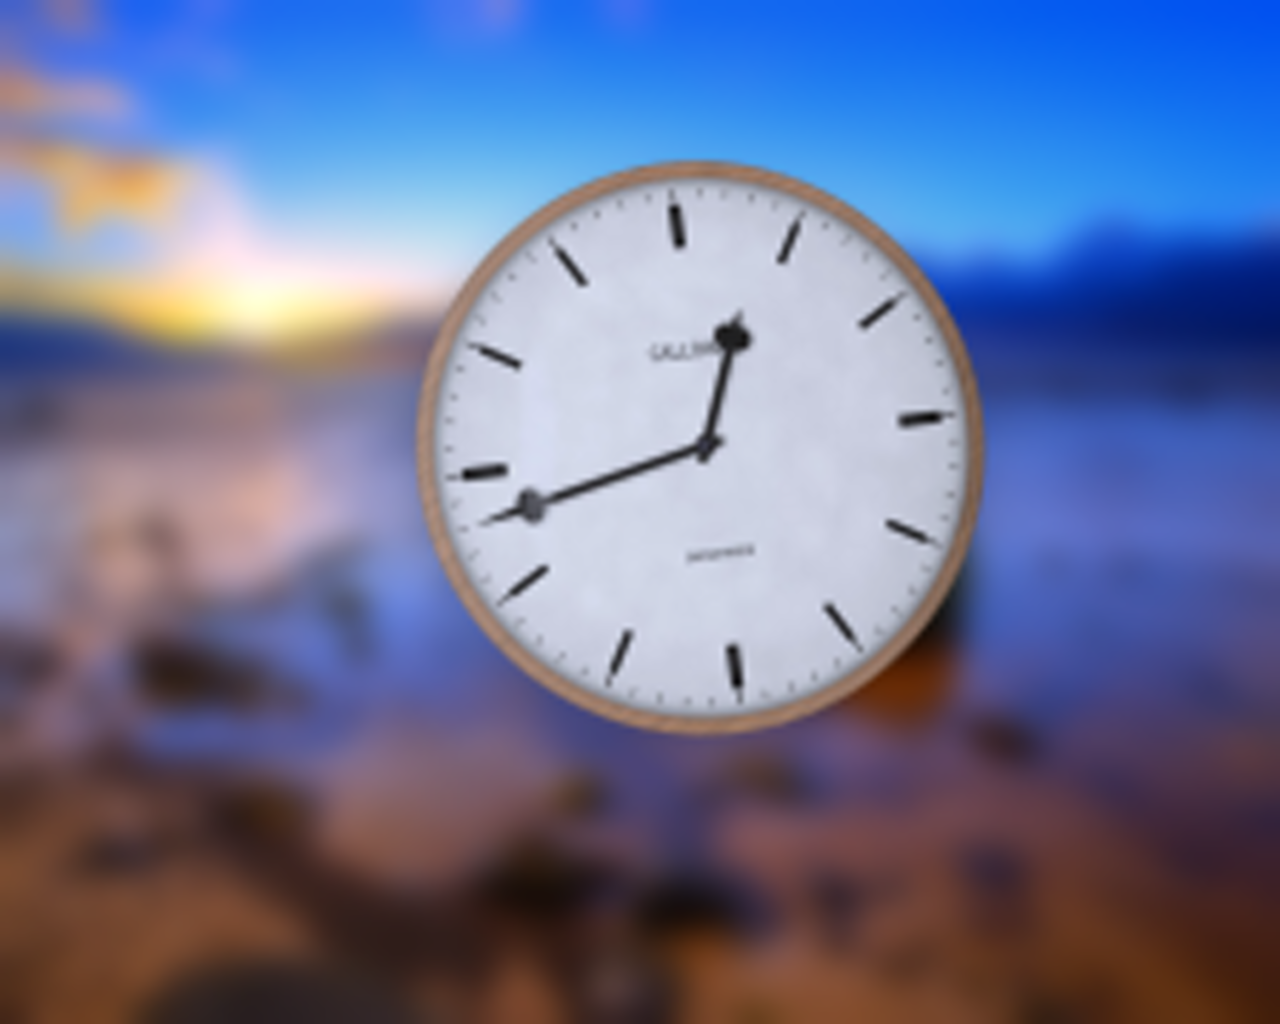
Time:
12h43
